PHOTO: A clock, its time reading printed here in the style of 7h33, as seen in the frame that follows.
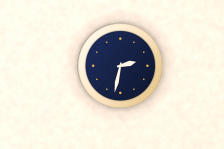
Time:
2h32
